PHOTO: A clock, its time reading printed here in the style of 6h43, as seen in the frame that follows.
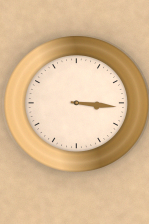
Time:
3h16
